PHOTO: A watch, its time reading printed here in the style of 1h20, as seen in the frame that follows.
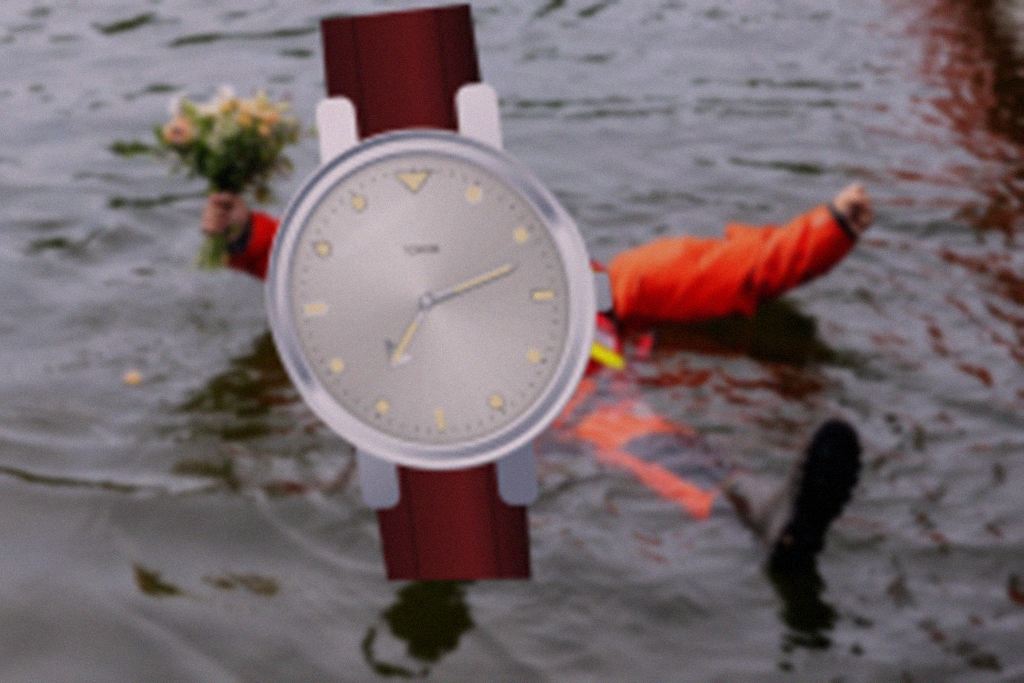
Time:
7h12
